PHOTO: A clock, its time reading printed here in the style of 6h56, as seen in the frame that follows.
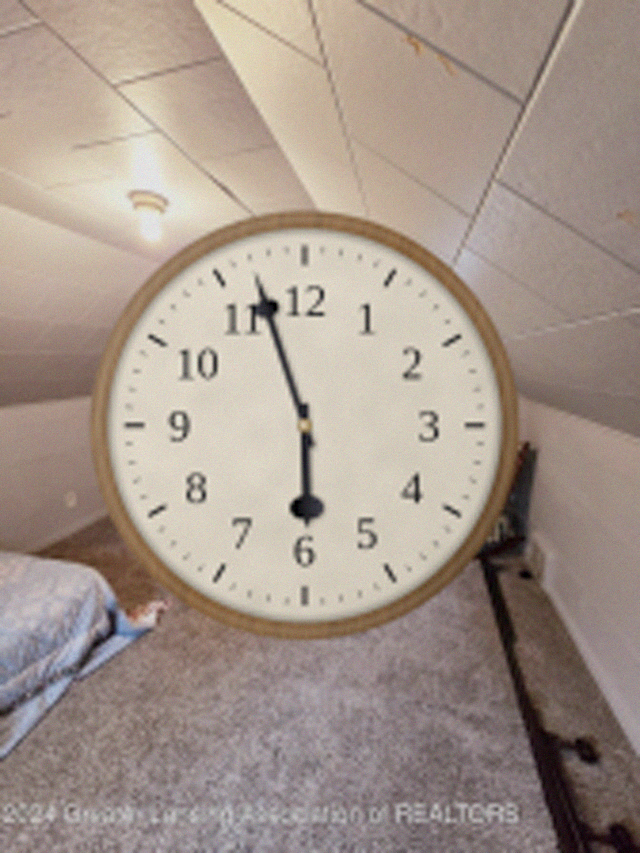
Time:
5h57
